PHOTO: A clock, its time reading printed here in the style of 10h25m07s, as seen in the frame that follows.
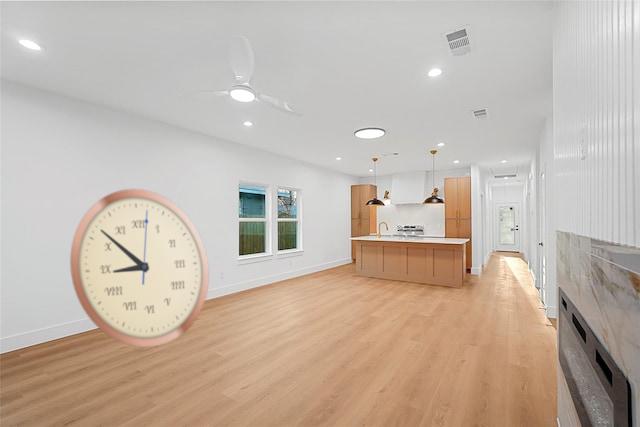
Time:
8h52m02s
